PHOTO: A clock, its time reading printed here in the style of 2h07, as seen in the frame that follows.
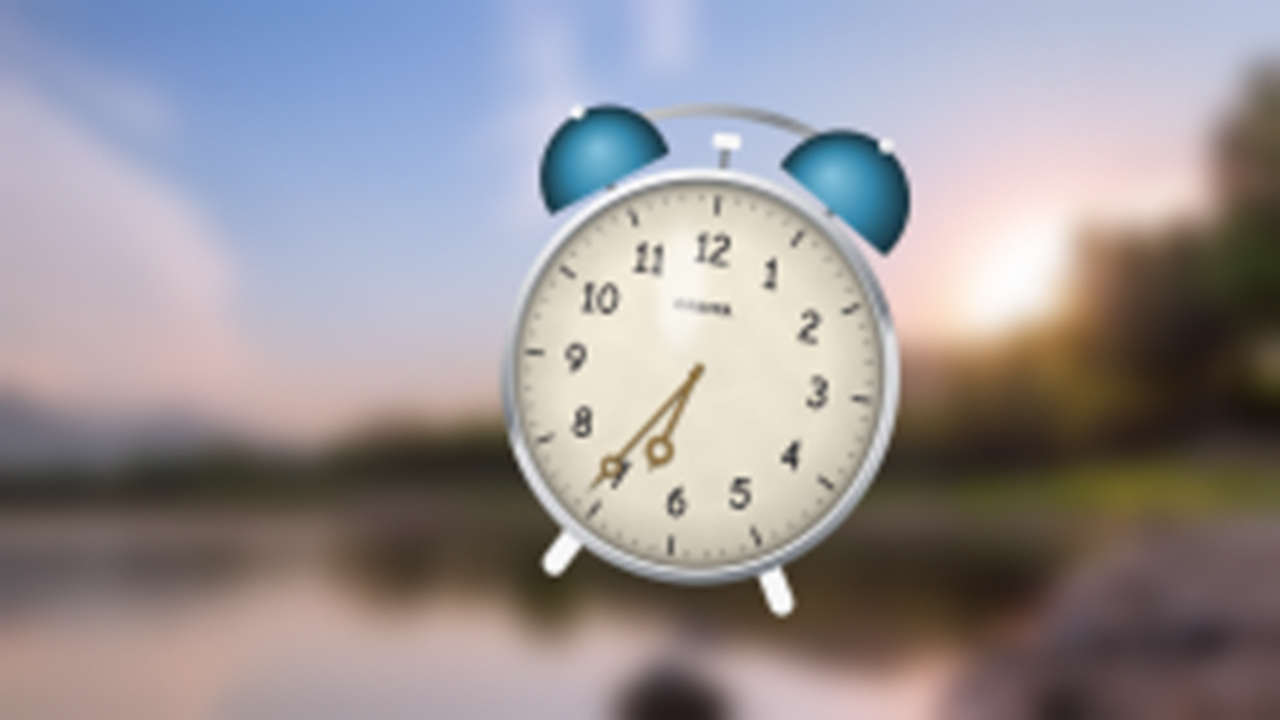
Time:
6h36
